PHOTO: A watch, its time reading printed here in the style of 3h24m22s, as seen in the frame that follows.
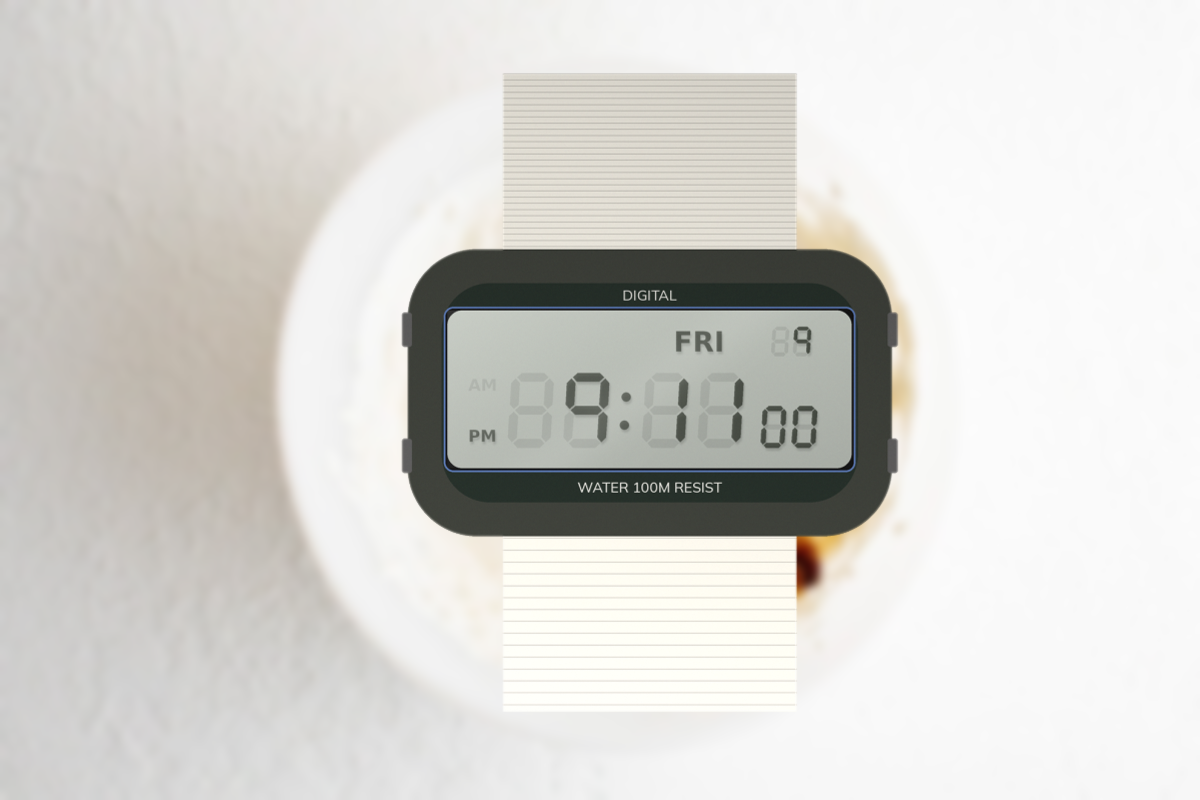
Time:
9h11m00s
